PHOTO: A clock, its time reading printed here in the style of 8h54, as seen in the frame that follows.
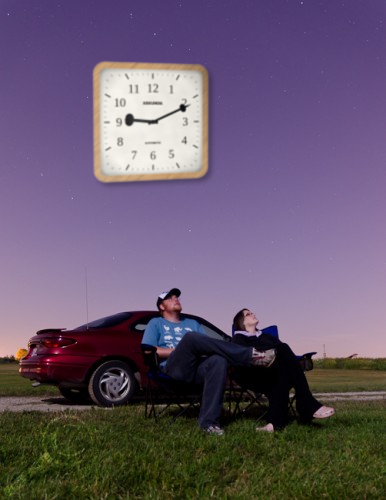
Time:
9h11
